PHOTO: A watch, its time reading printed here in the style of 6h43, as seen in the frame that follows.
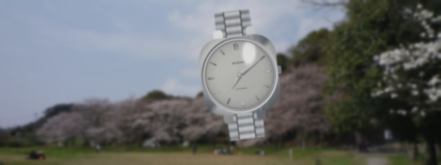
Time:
7h10
